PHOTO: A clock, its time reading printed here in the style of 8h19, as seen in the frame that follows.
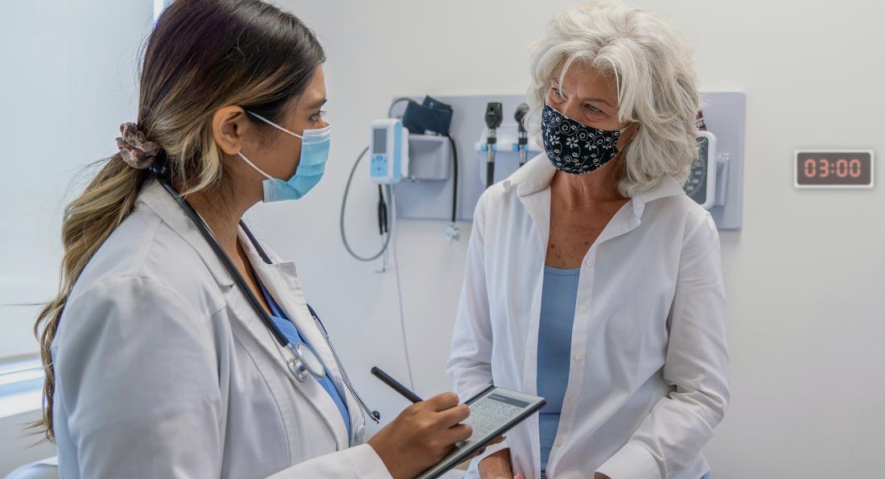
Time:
3h00
